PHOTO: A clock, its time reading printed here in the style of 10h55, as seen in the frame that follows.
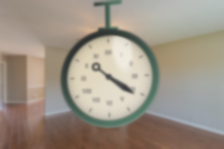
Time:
10h21
